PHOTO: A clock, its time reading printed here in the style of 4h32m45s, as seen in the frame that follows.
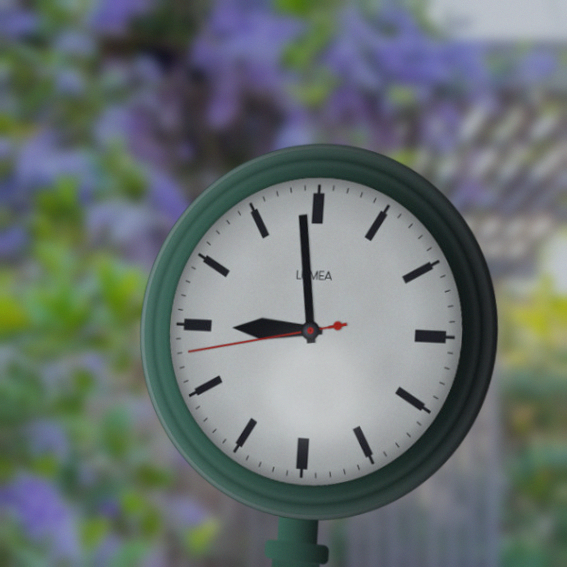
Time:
8h58m43s
